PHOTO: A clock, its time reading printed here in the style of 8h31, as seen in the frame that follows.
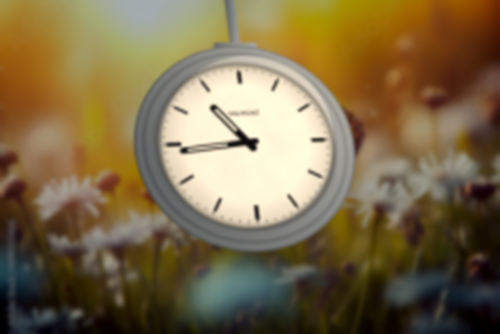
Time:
10h44
